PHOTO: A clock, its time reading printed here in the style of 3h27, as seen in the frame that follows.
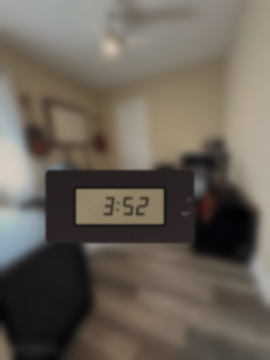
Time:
3h52
